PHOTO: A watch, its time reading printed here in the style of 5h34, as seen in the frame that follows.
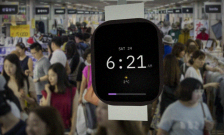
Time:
6h21
